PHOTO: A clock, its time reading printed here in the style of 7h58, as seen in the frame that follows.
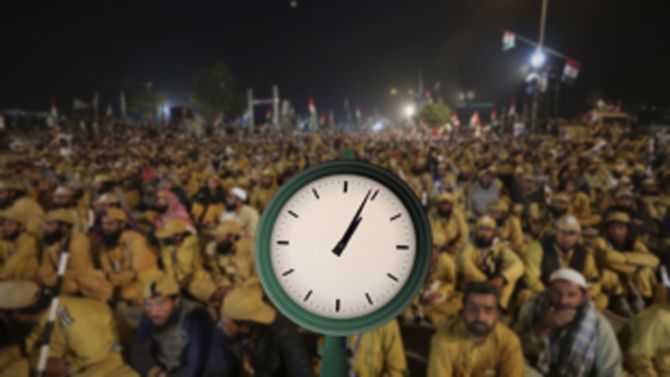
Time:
1h04
